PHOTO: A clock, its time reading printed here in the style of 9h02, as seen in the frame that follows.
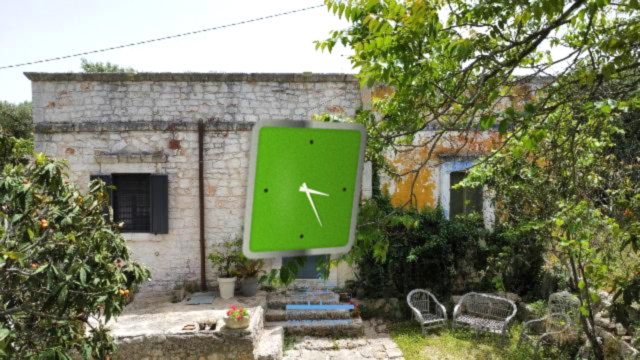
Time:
3h25
